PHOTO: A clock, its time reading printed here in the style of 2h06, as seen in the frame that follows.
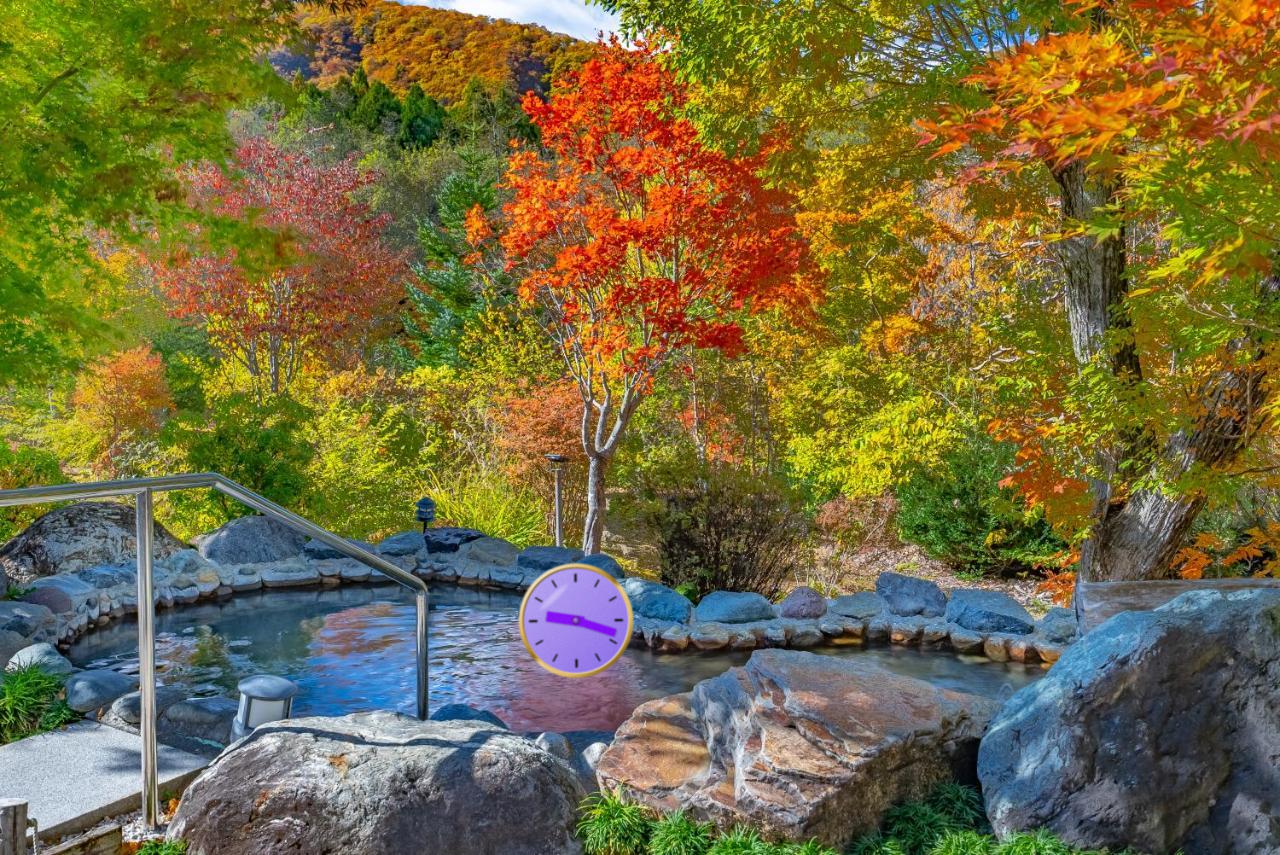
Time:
9h18
